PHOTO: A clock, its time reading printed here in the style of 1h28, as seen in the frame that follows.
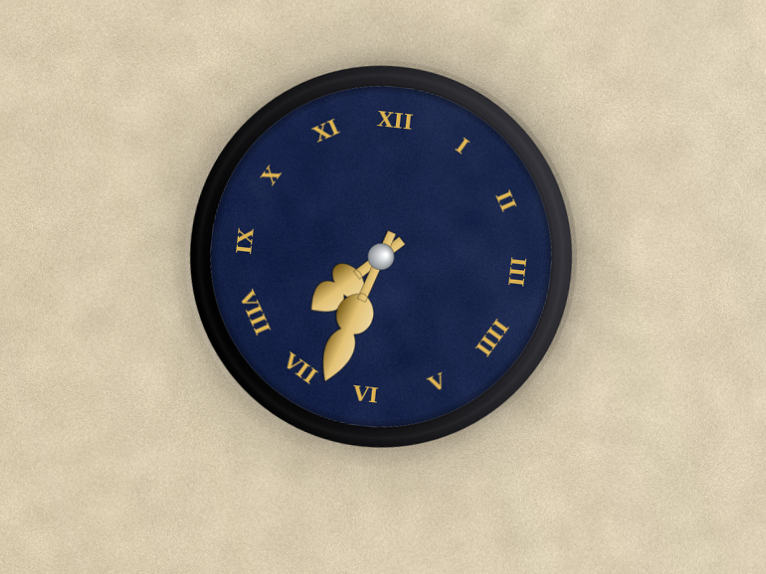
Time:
7h33
